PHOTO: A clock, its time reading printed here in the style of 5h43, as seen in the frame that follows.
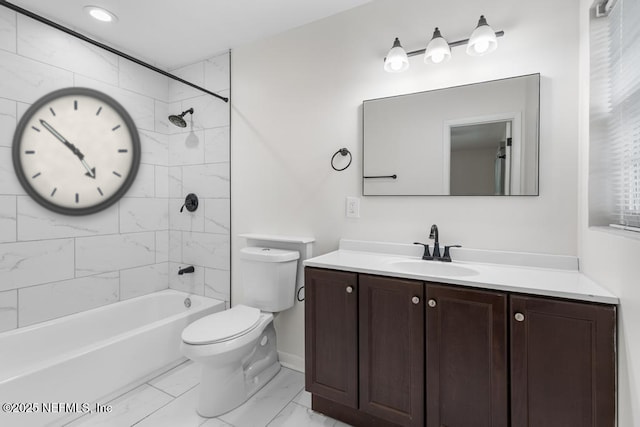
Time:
4h52
